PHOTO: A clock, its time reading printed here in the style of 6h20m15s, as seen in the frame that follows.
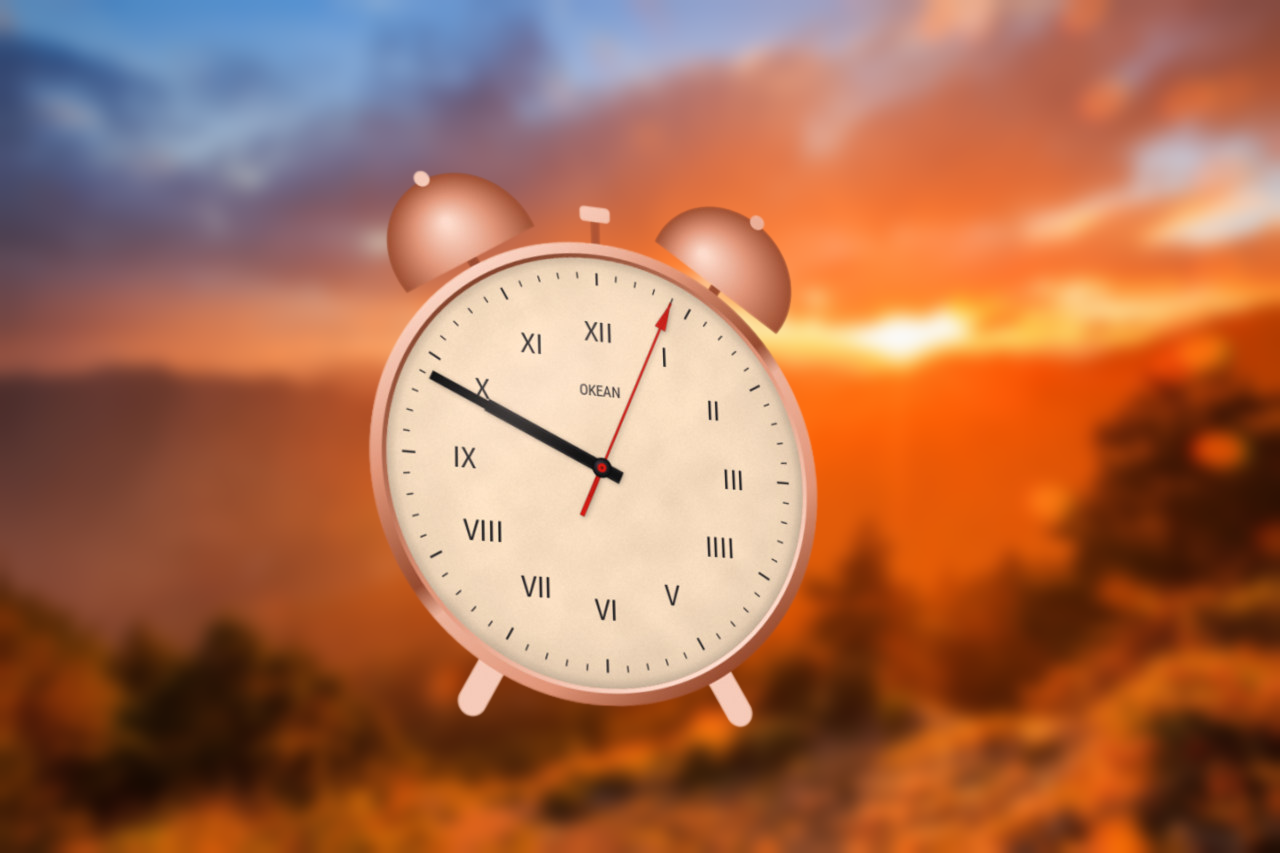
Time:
9h49m04s
